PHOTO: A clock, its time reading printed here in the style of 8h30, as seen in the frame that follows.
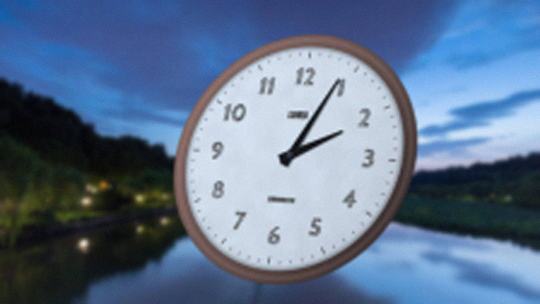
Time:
2h04
